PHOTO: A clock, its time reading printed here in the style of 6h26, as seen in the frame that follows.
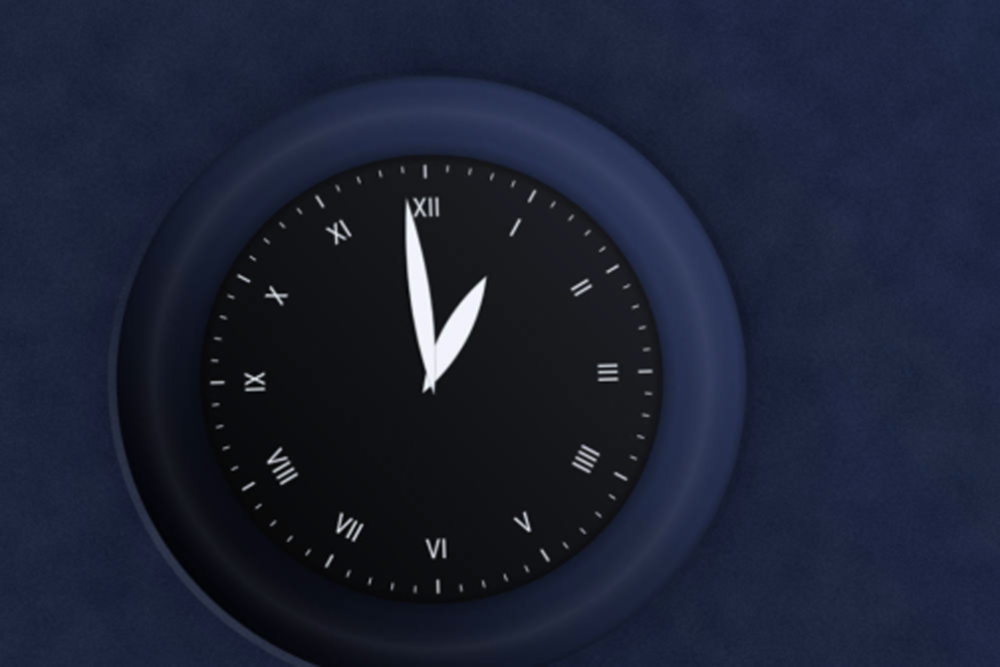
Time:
12h59
